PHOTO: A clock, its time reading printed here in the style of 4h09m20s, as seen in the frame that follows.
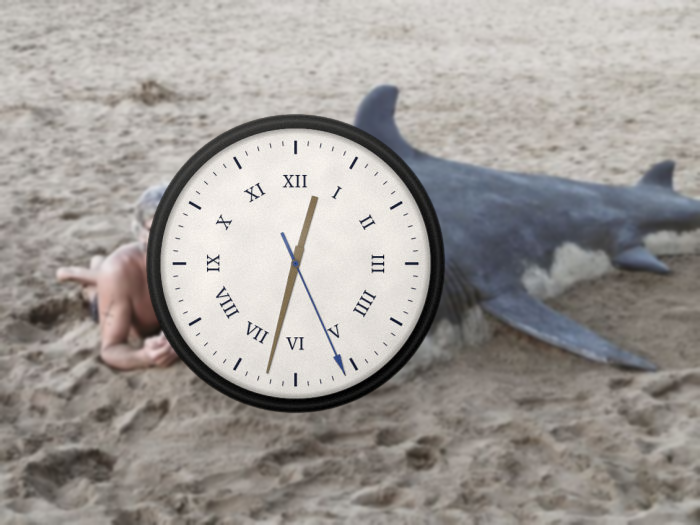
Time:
12h32m26s
